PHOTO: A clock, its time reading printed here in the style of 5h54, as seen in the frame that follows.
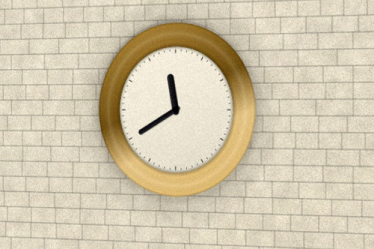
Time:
11h40
